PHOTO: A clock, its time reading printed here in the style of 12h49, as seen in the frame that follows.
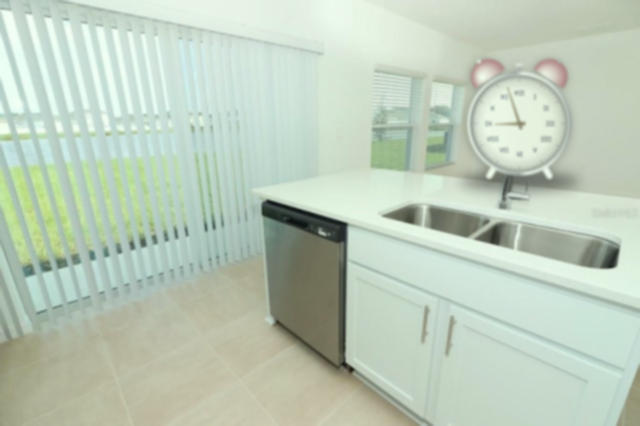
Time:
8h57
